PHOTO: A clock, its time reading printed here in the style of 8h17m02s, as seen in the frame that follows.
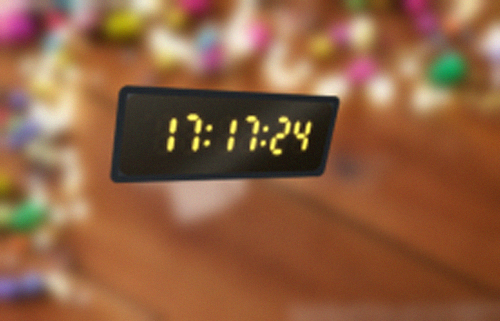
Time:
17h17m24s
